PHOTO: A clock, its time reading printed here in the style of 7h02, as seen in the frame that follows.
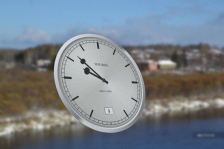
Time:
9h52
